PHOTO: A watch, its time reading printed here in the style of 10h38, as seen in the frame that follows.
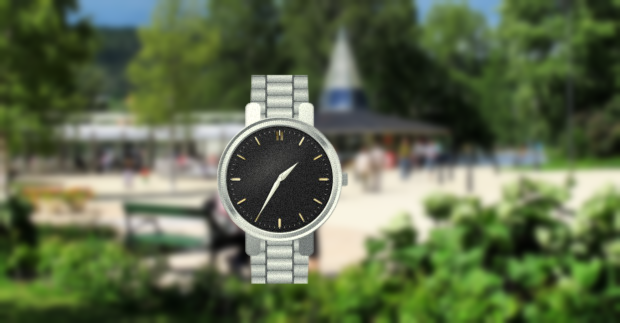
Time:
1h35
